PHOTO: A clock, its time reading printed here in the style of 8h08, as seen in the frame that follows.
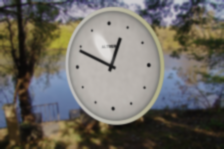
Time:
12h49
